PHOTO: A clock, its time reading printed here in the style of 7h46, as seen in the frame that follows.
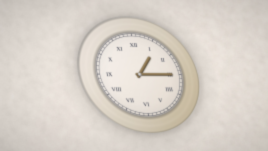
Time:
1h15
